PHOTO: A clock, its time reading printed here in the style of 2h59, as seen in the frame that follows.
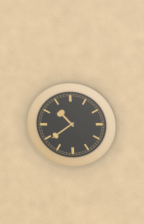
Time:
10h39
